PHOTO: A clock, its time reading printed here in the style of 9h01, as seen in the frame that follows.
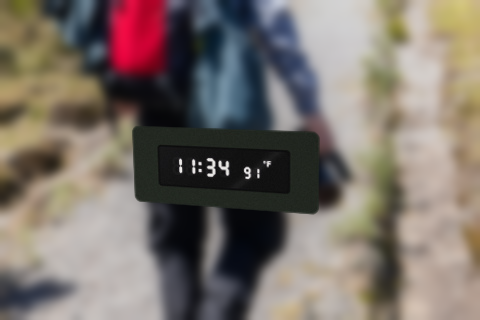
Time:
11h34
